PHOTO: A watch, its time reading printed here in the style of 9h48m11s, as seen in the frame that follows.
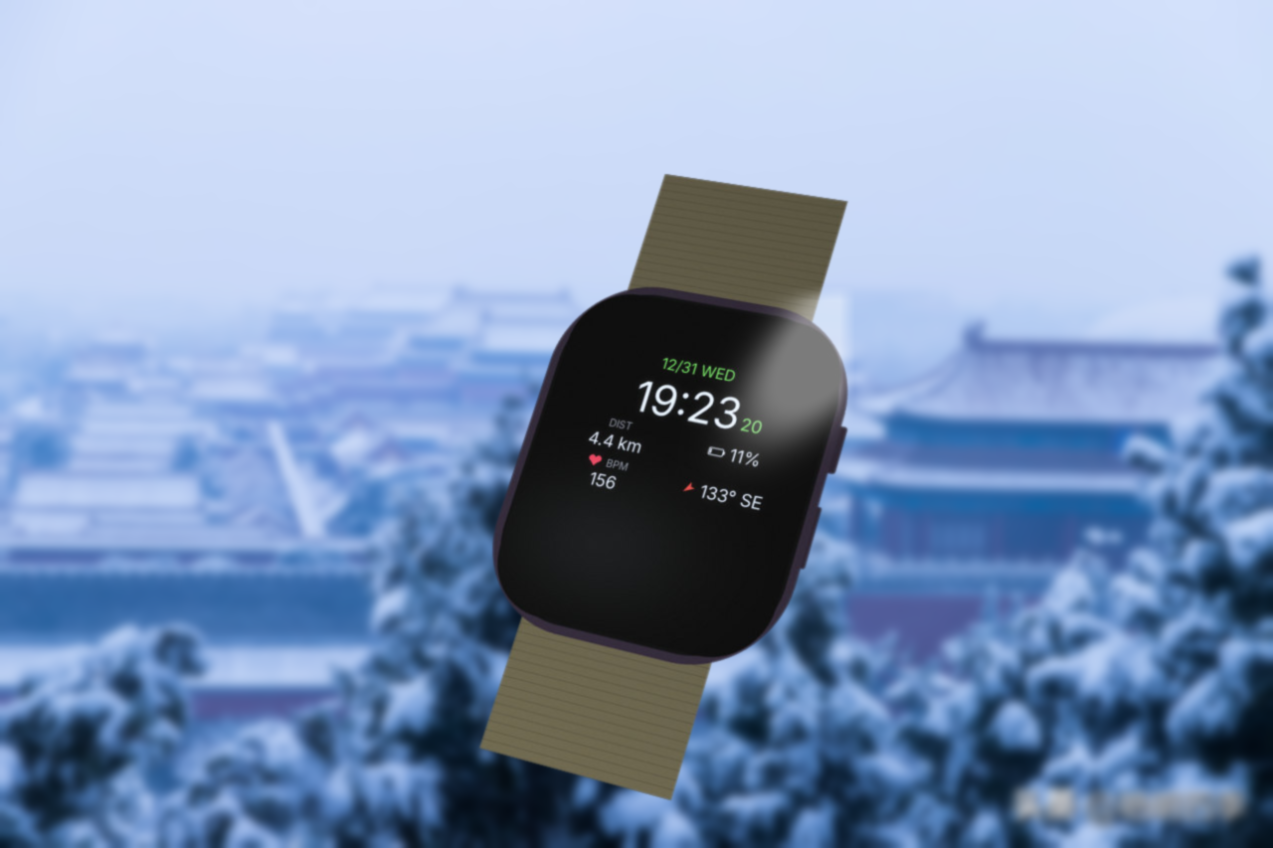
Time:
19h23m20s
